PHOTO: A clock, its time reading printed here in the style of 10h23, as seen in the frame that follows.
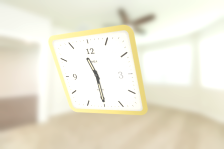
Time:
11h30
